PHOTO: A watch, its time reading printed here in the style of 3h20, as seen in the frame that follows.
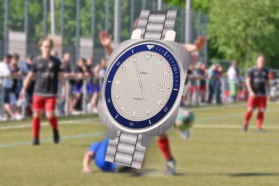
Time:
4h55
